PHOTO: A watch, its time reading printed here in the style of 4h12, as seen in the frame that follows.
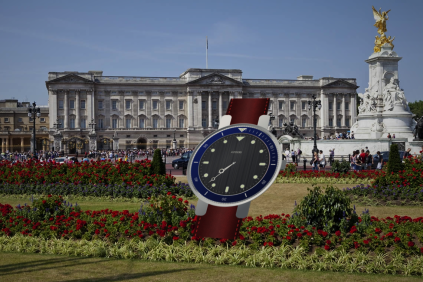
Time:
7h37
